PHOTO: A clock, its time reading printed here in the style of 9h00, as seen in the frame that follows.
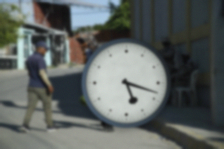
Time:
5h18
